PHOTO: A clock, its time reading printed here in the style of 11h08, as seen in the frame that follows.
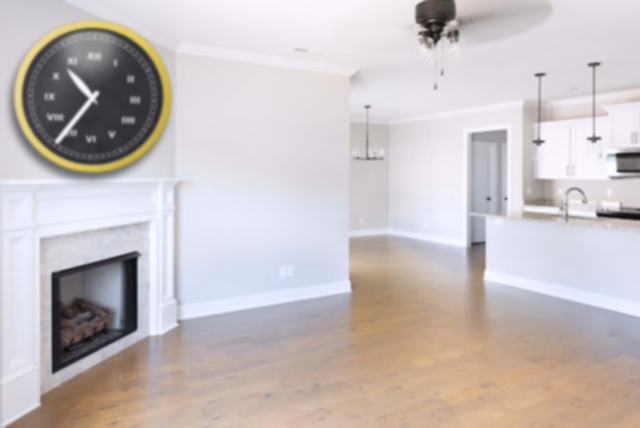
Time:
10h36
